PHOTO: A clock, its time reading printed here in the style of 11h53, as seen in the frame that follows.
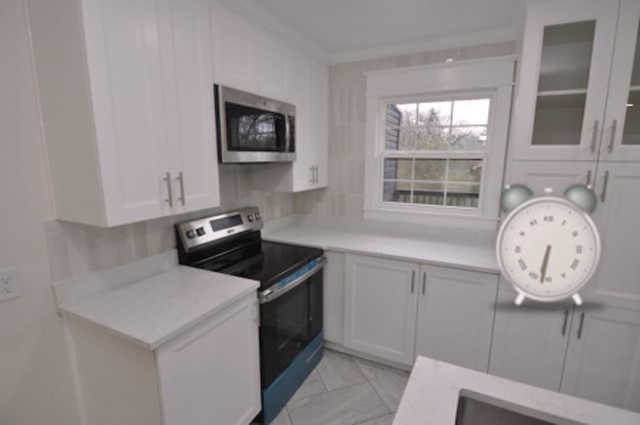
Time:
6h32
